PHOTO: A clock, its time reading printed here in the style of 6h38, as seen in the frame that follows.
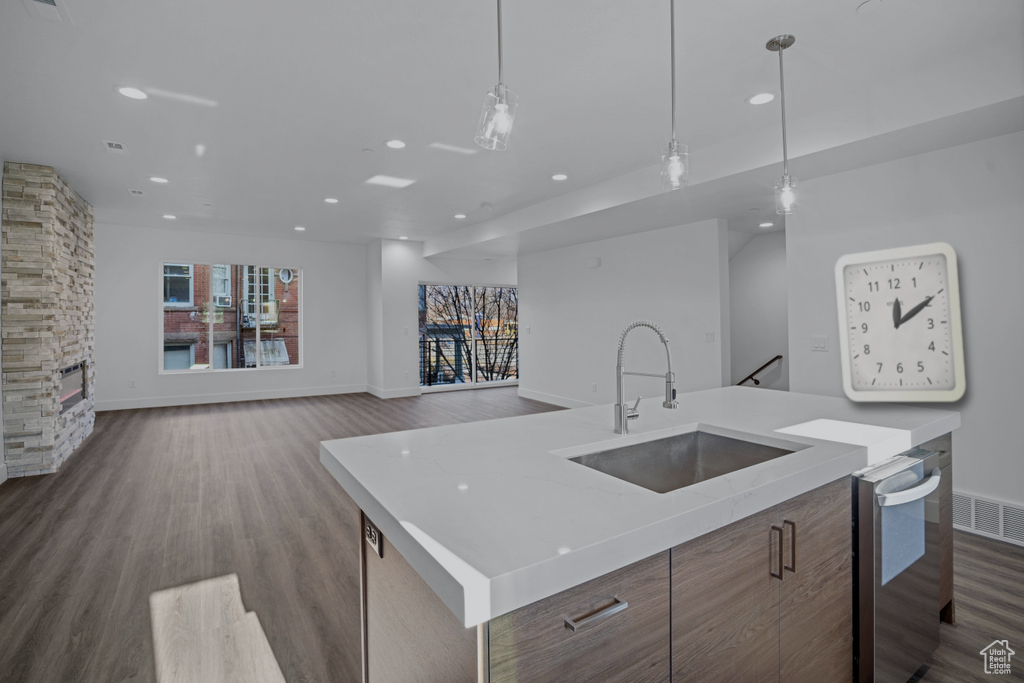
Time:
12h10
